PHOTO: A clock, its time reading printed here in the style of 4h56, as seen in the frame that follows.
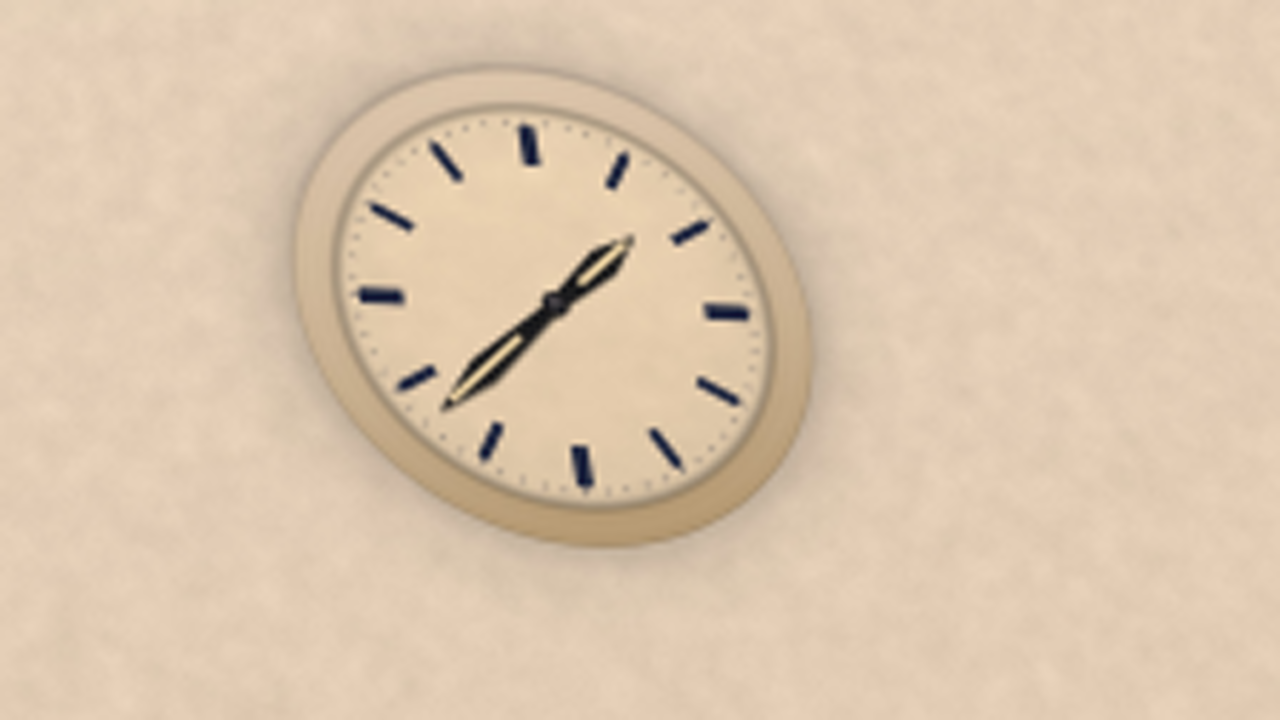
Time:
1h38
